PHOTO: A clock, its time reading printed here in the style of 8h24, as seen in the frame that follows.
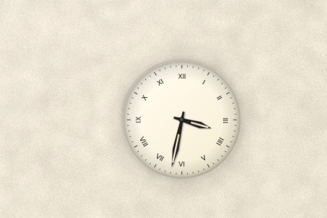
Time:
3h32
